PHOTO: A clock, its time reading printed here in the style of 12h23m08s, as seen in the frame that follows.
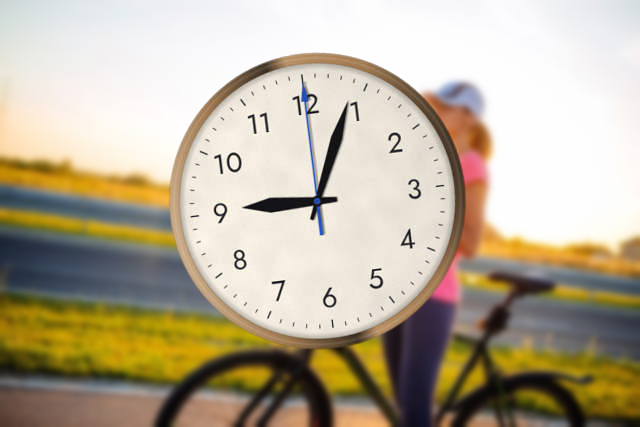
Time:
9h04m00s
